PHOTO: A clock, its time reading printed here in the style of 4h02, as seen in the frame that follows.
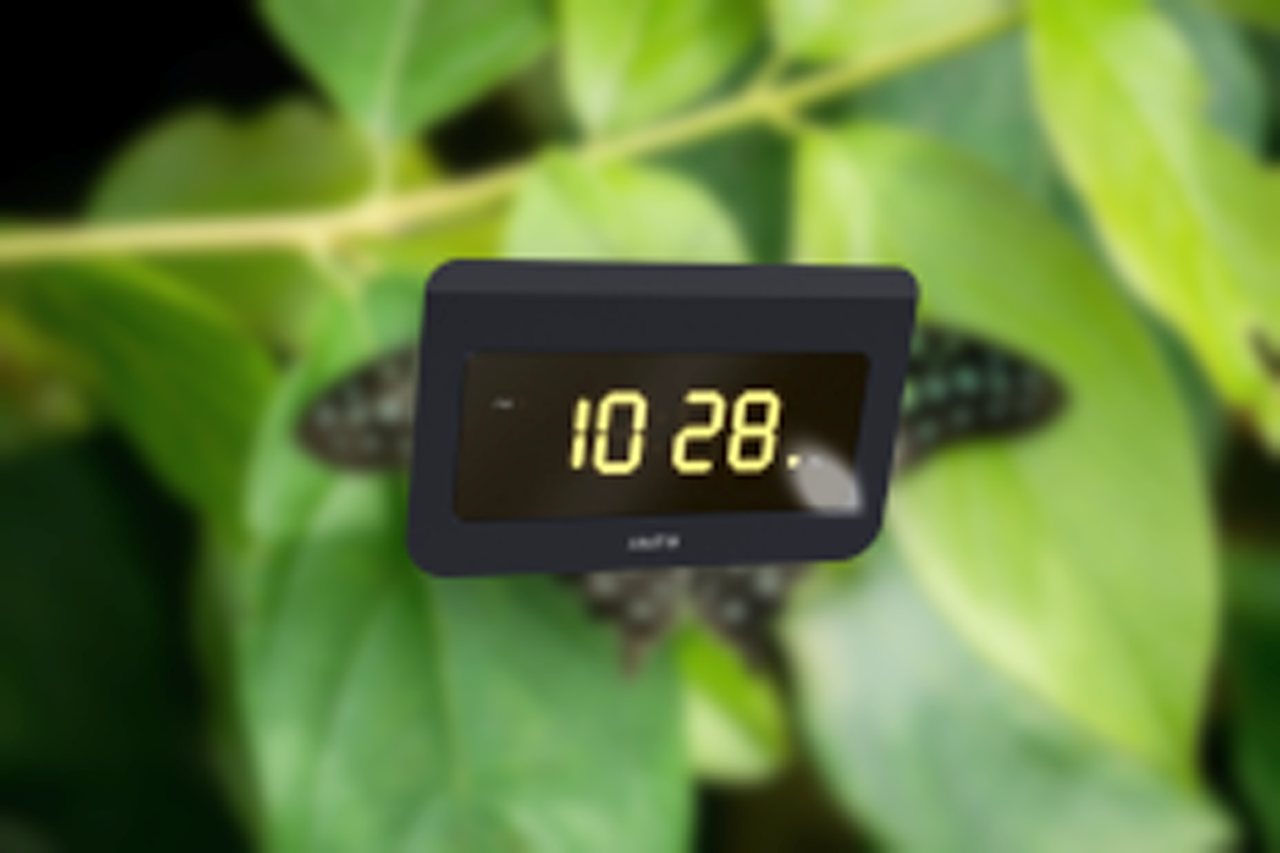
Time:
10h28
